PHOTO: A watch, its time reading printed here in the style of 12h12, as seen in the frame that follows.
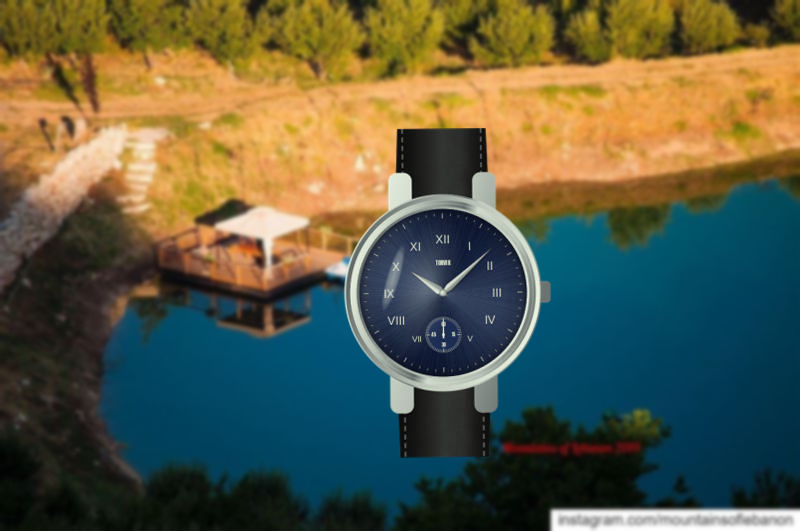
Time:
10h08
